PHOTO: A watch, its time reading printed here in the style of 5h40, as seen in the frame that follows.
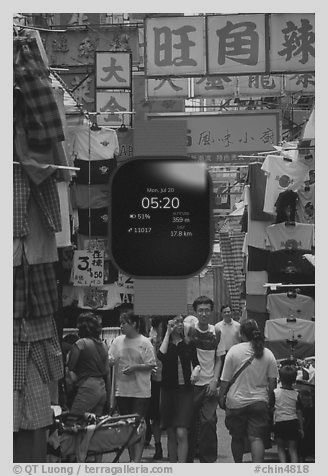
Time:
5h20
